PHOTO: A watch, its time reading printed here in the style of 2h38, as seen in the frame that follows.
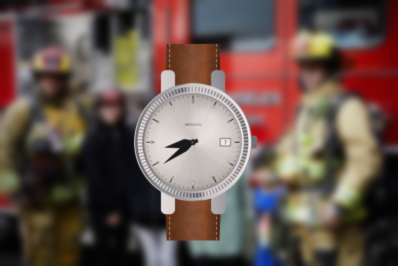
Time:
8h39
